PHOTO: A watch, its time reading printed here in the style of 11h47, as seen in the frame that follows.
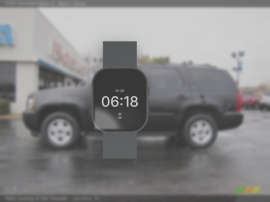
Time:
6h18
